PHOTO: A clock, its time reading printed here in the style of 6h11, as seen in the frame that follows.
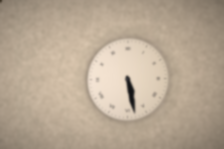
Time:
5h28
